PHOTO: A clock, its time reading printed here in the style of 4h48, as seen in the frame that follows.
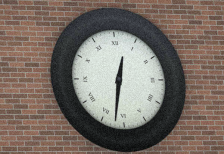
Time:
12h32
